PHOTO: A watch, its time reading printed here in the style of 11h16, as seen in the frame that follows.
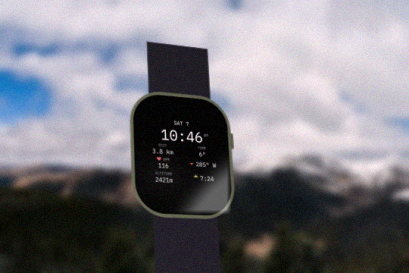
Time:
10h46
